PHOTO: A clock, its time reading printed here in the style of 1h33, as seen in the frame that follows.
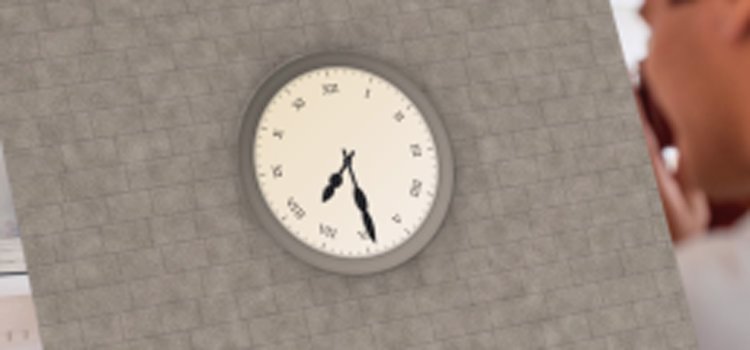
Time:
7h29
